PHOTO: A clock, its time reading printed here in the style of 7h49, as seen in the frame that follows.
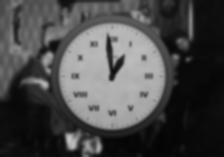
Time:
12h59
